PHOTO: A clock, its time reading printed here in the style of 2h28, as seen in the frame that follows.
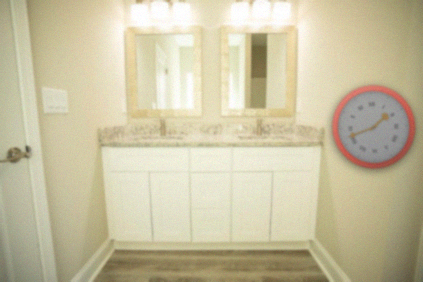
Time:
1h42
